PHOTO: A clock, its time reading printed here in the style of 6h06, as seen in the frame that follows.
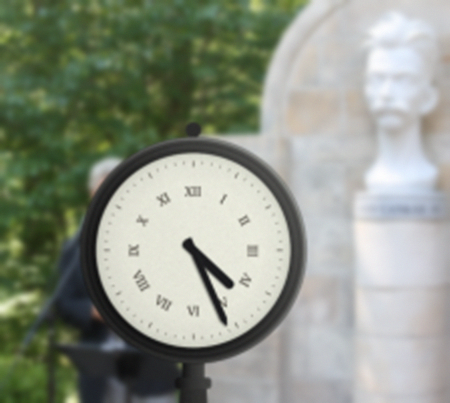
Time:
4h26
